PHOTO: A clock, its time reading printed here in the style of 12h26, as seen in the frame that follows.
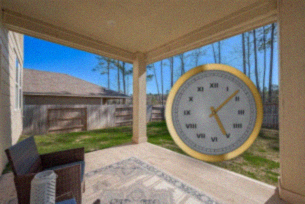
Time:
5h08
